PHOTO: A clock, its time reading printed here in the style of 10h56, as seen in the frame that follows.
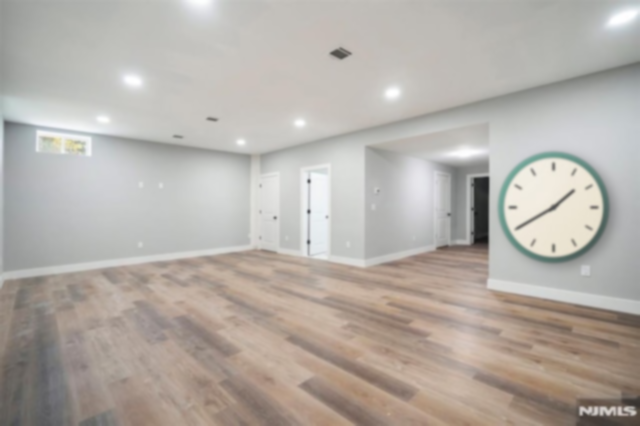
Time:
1h40
